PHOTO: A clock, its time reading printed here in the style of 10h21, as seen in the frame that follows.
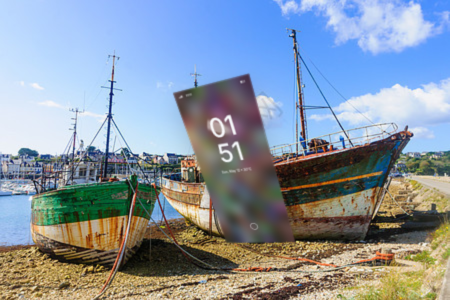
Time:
1h51
